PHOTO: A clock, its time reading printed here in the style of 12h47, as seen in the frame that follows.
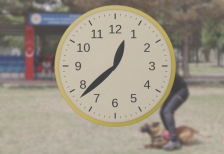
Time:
12h38
